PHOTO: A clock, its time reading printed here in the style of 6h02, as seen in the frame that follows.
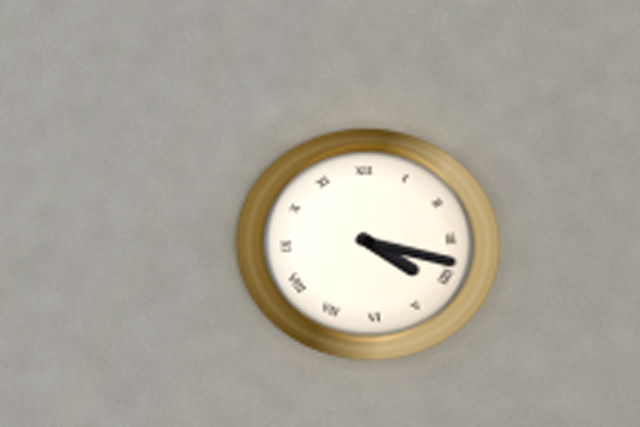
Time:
4h18
